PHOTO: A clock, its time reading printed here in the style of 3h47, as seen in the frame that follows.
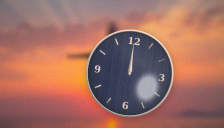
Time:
12h00
